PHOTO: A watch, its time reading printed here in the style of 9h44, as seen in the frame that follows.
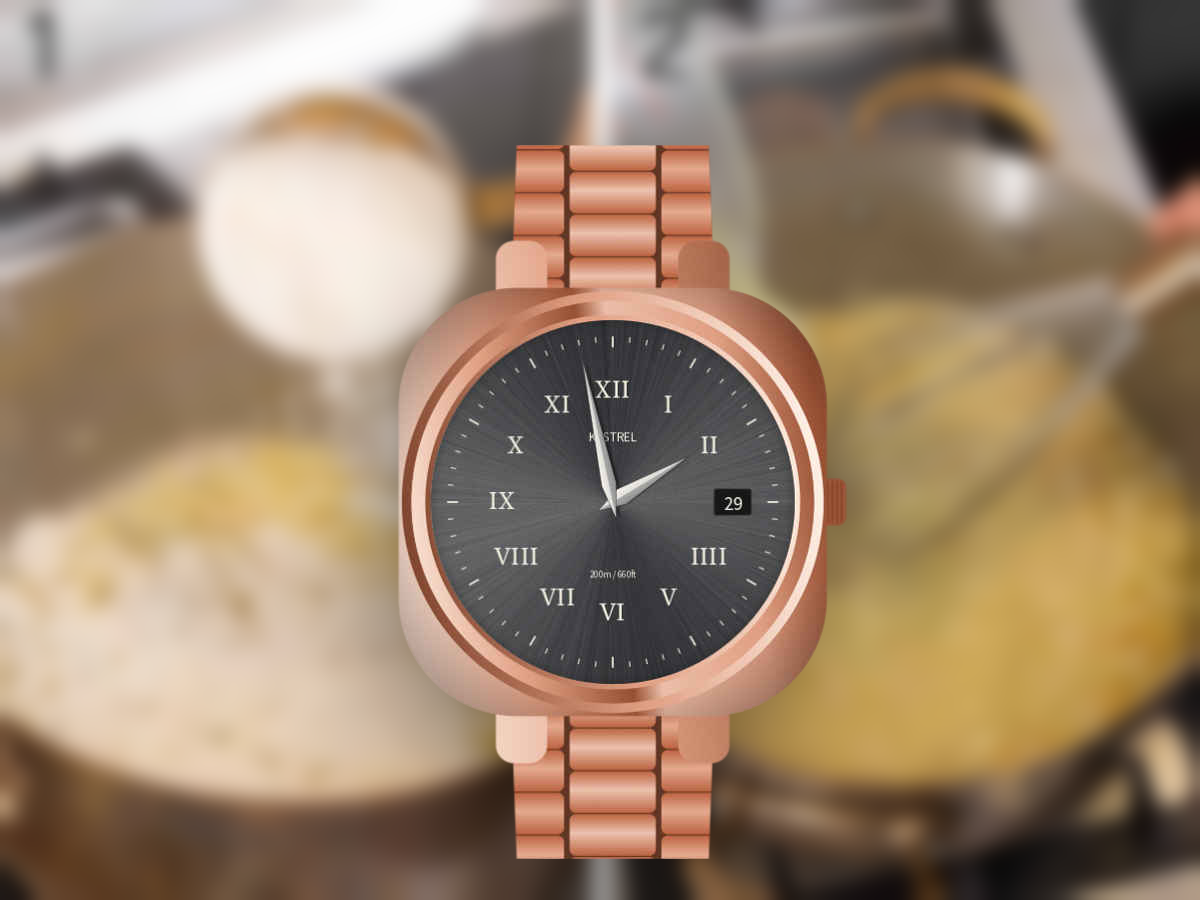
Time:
1h58
